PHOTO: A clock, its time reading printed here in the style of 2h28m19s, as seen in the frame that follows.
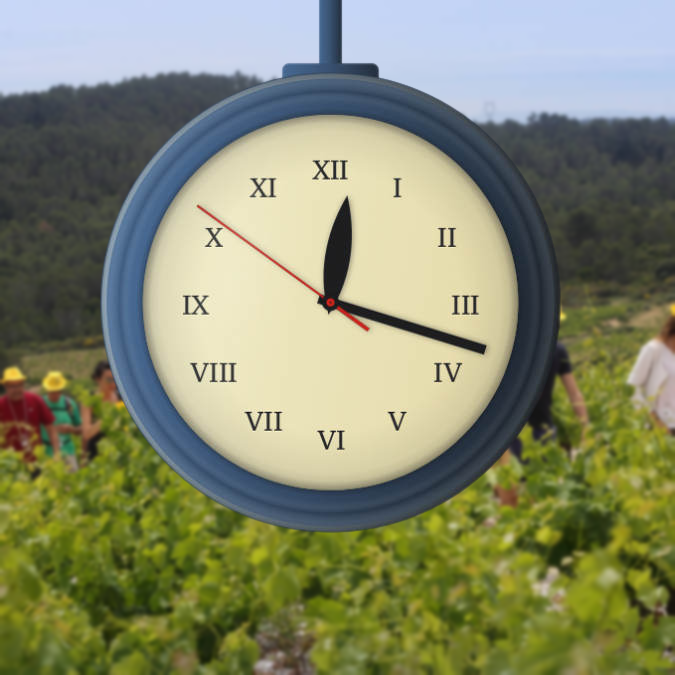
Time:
12h17m51s
